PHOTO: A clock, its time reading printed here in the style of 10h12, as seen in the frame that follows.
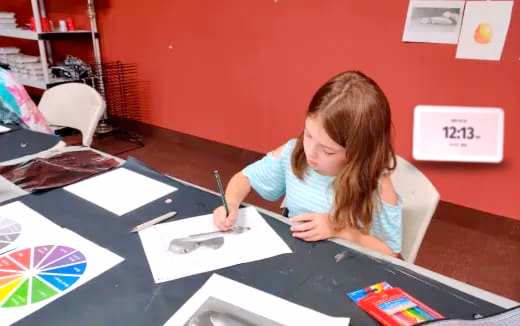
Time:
12h13
